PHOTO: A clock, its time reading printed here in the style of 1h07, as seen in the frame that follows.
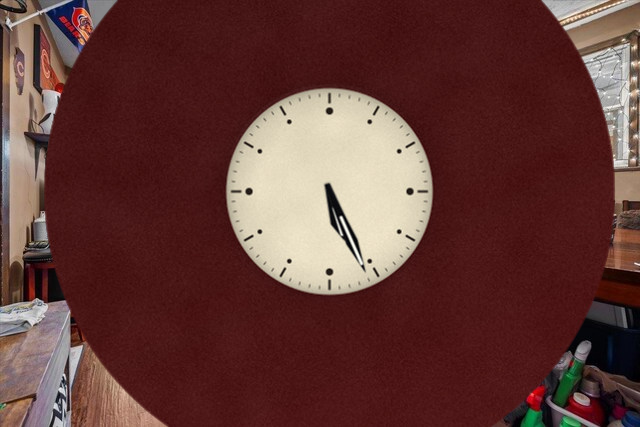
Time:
5h26
